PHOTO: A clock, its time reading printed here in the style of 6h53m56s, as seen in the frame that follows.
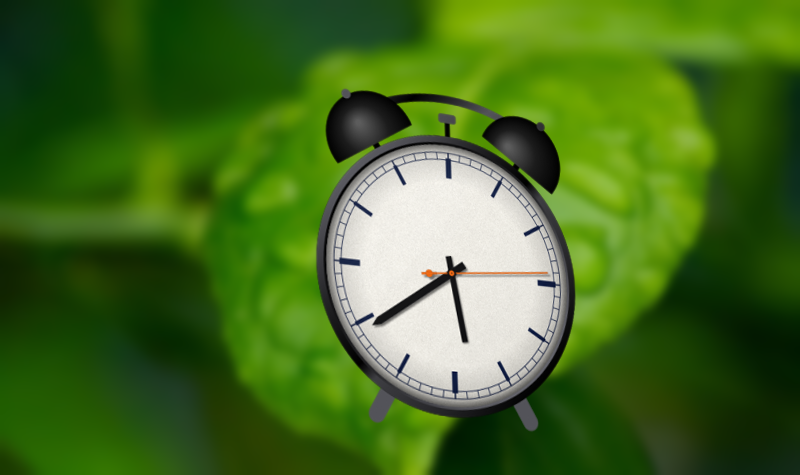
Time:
5h39m14s
